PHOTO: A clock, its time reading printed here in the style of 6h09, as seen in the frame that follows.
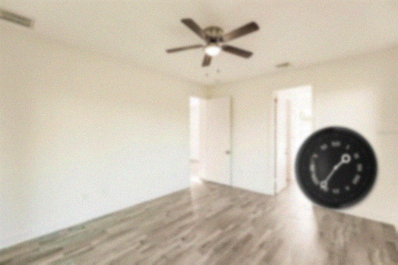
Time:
1h36
